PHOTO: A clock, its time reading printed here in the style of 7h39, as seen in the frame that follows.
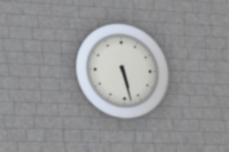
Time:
5h28
